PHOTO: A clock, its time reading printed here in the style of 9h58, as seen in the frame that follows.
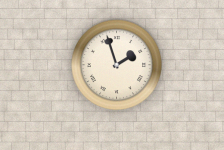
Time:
1h57
